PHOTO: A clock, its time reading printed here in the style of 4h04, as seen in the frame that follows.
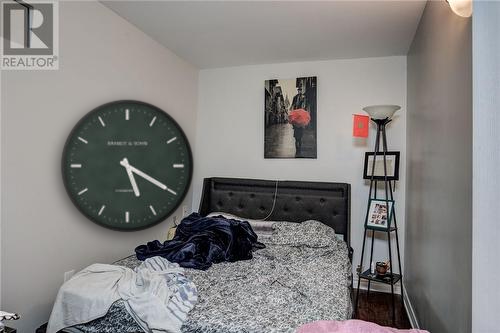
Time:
5h20
